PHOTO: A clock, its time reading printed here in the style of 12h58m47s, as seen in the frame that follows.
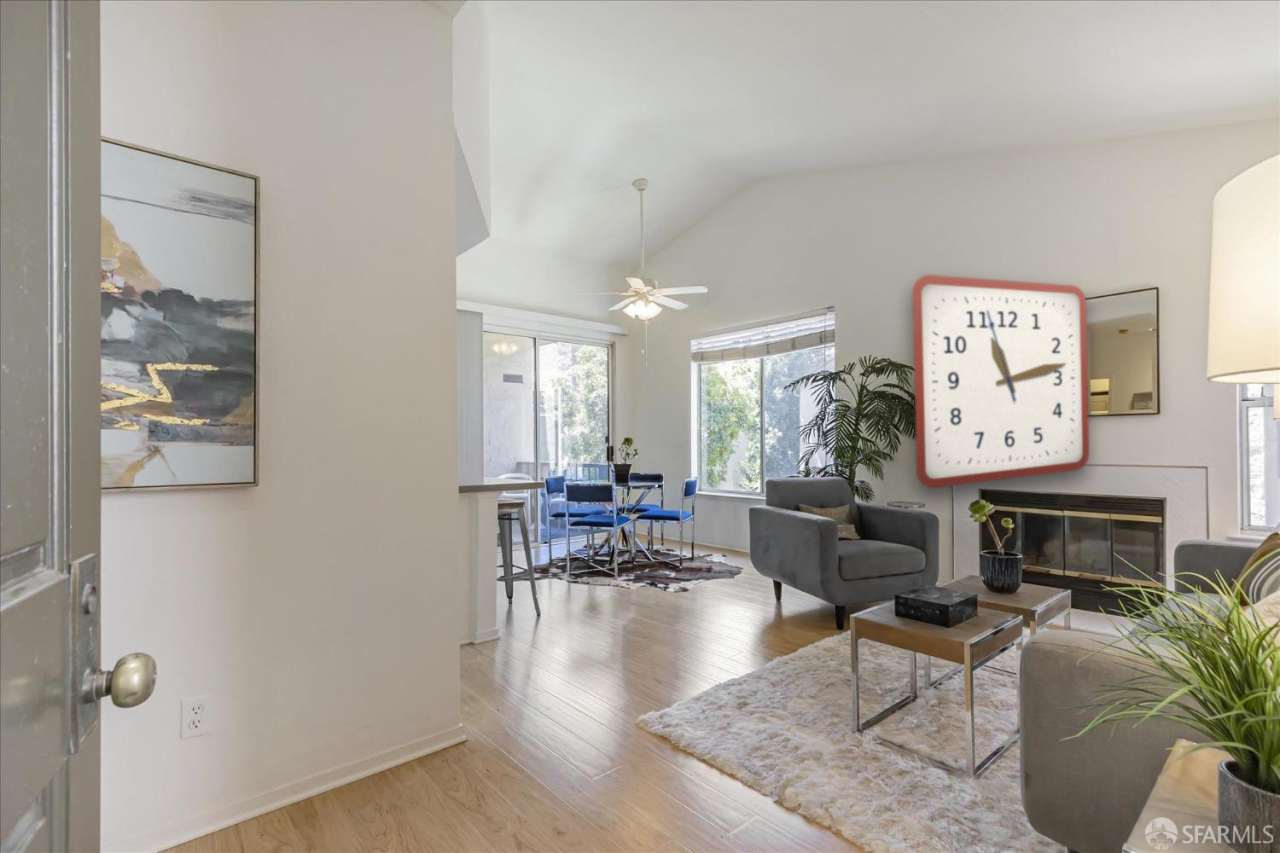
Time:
11h12m57s
